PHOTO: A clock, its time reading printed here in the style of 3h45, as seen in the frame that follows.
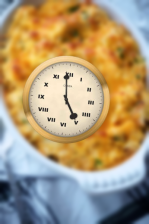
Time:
4h59
